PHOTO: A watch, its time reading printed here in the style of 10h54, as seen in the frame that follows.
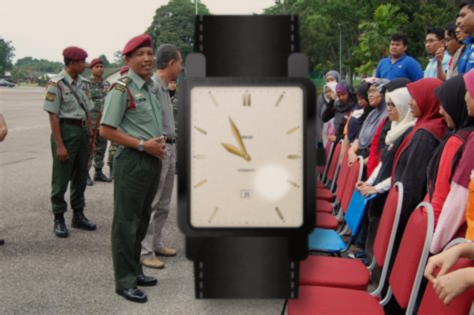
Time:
9h56
